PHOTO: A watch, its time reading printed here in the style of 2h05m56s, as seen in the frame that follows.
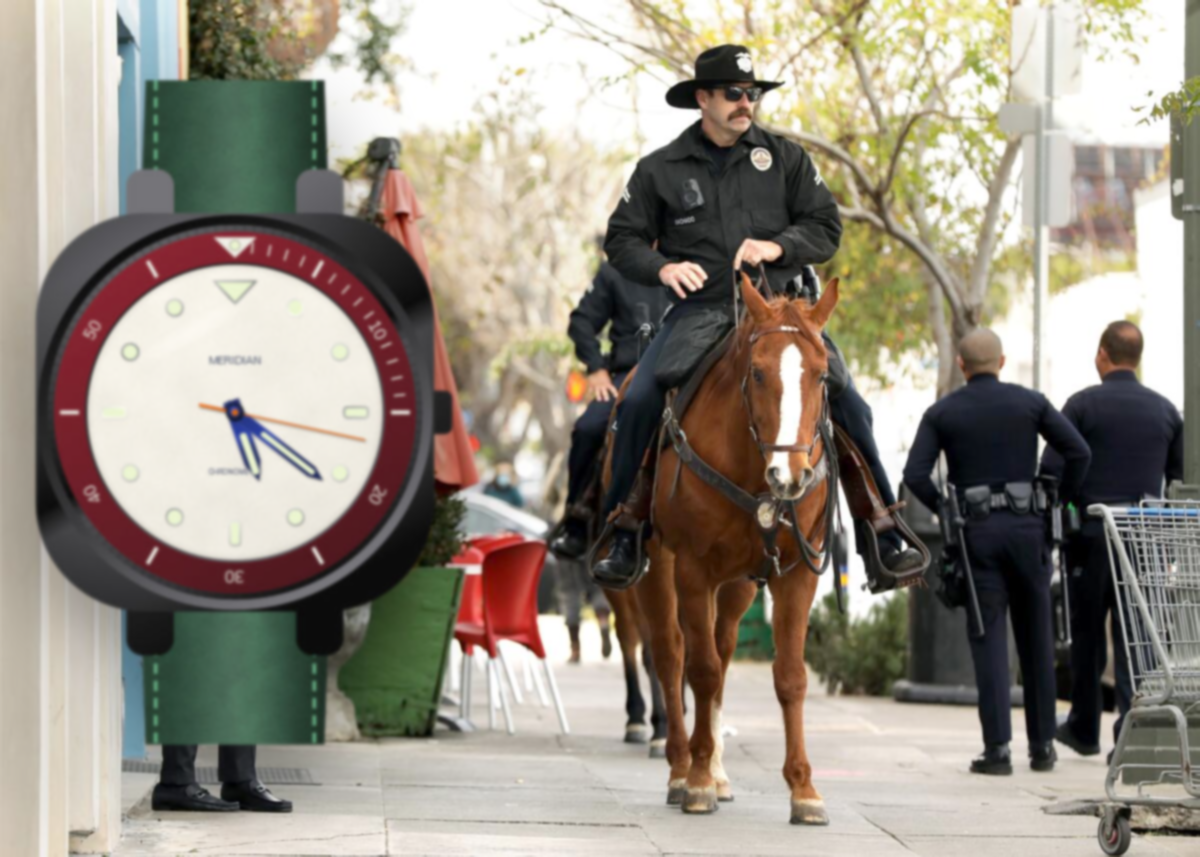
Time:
5h21m17s
